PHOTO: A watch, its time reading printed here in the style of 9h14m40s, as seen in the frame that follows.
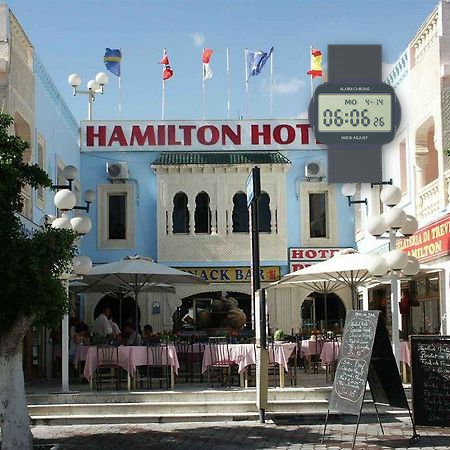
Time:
6h06m26s
